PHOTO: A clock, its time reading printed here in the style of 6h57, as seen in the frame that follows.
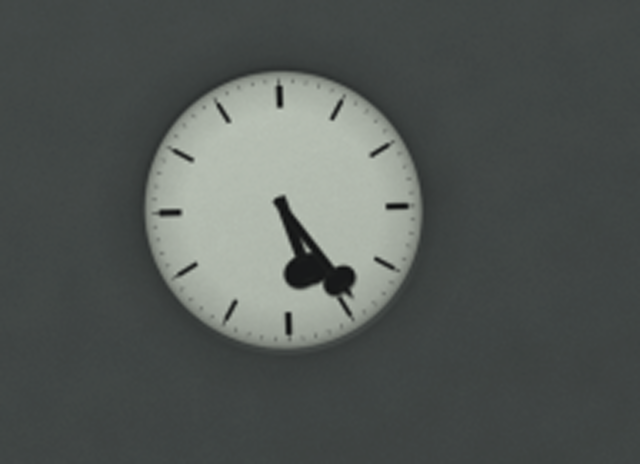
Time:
5h24
